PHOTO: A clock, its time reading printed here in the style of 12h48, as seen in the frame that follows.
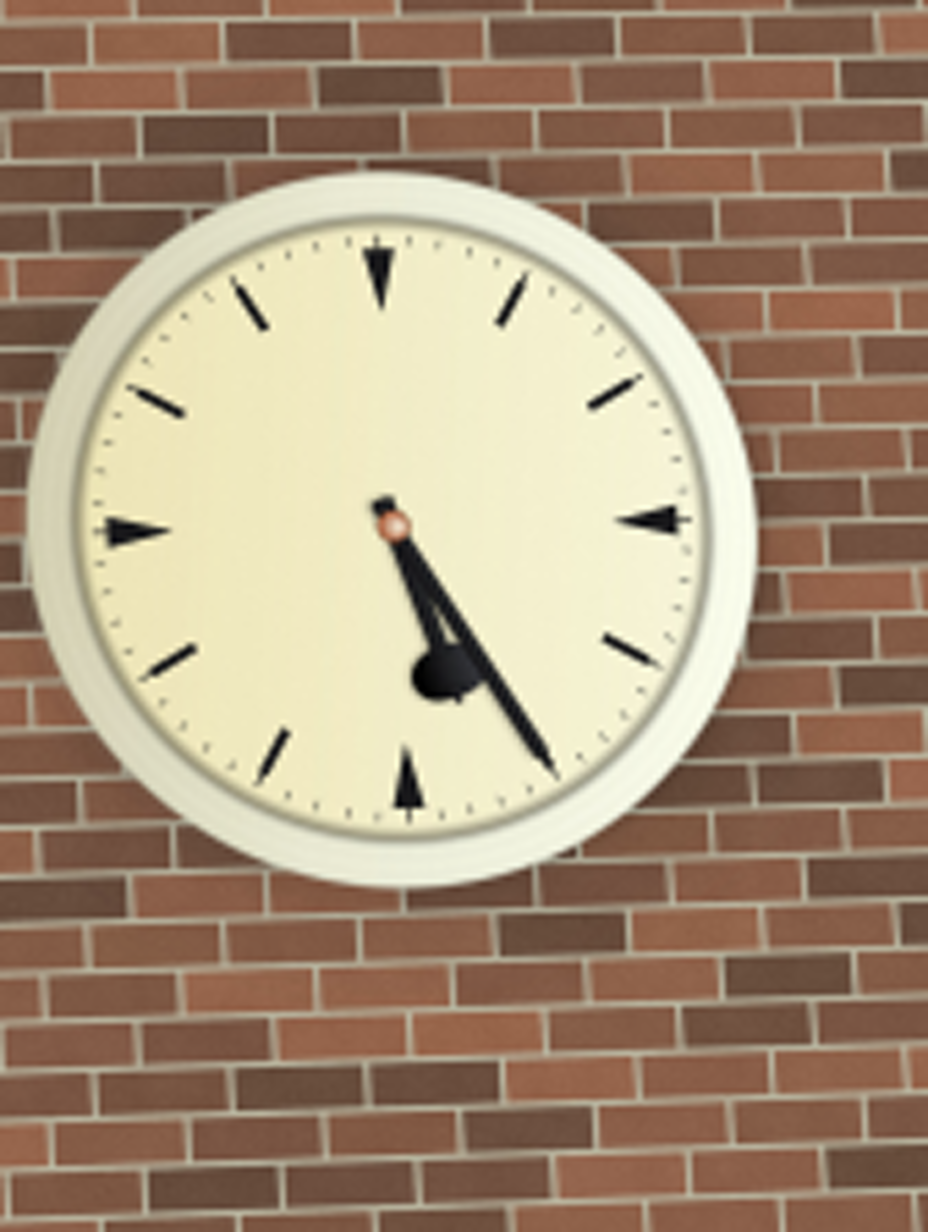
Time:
5h25
